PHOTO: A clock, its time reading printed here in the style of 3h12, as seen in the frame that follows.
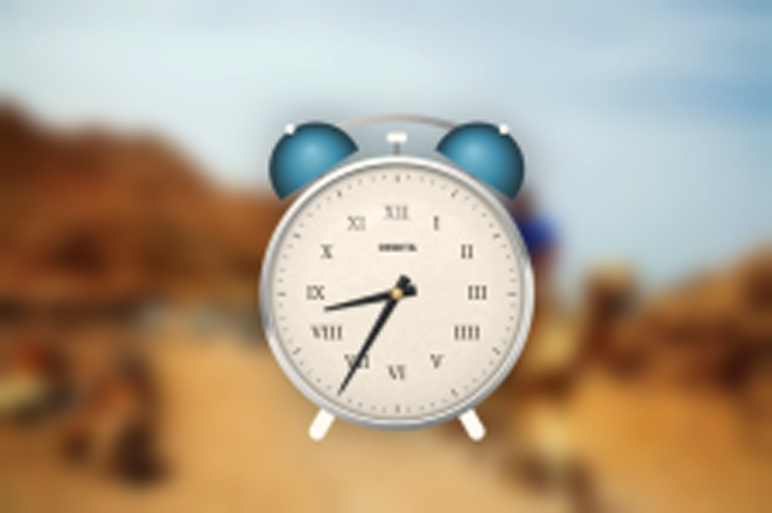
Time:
8h35
